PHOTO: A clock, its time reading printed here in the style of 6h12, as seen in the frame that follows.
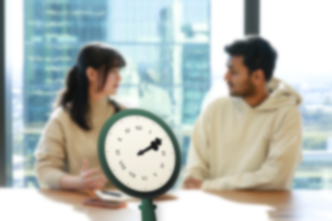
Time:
2h10
